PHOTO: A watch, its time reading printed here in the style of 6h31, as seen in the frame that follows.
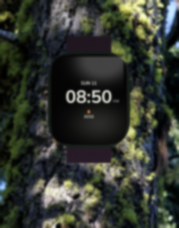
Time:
8h50
